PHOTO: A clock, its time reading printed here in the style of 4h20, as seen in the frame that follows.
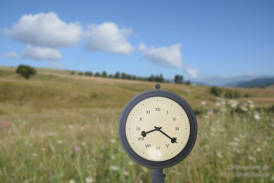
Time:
8h21
